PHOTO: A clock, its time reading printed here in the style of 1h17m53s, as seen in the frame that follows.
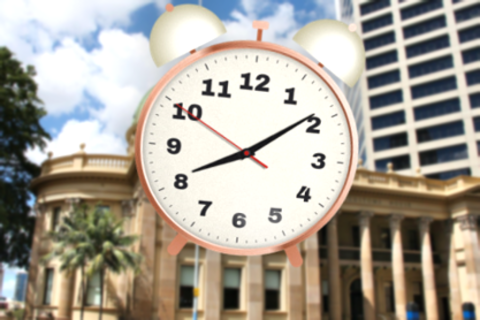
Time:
8h08m50s
